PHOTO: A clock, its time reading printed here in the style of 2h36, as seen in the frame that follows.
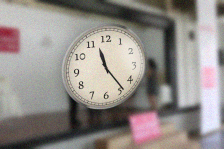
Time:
11h24
